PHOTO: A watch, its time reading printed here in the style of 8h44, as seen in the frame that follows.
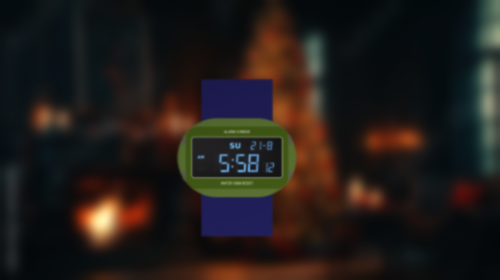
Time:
5h58
